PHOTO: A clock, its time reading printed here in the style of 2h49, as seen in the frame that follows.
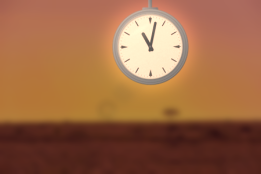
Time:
11h02
